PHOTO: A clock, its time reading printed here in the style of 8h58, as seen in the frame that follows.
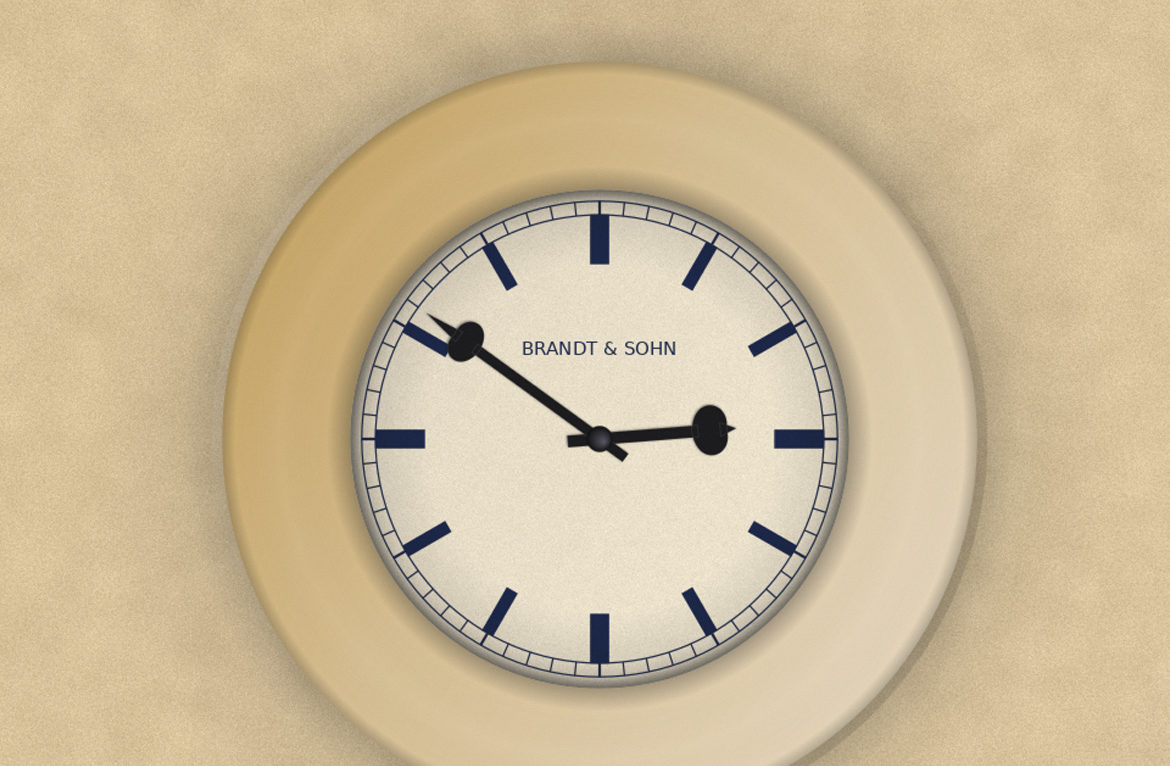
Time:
2h51
